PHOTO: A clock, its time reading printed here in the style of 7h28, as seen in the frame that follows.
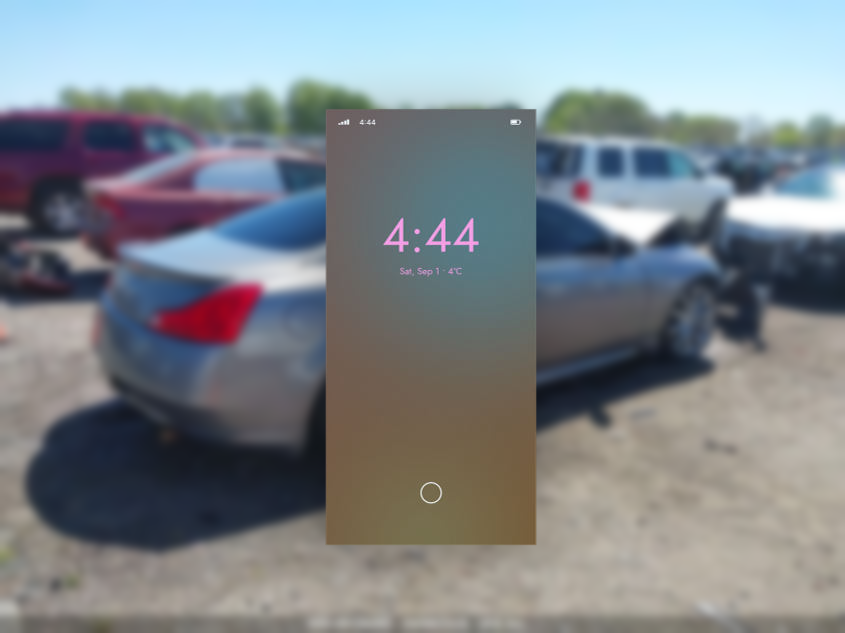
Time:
4h44
